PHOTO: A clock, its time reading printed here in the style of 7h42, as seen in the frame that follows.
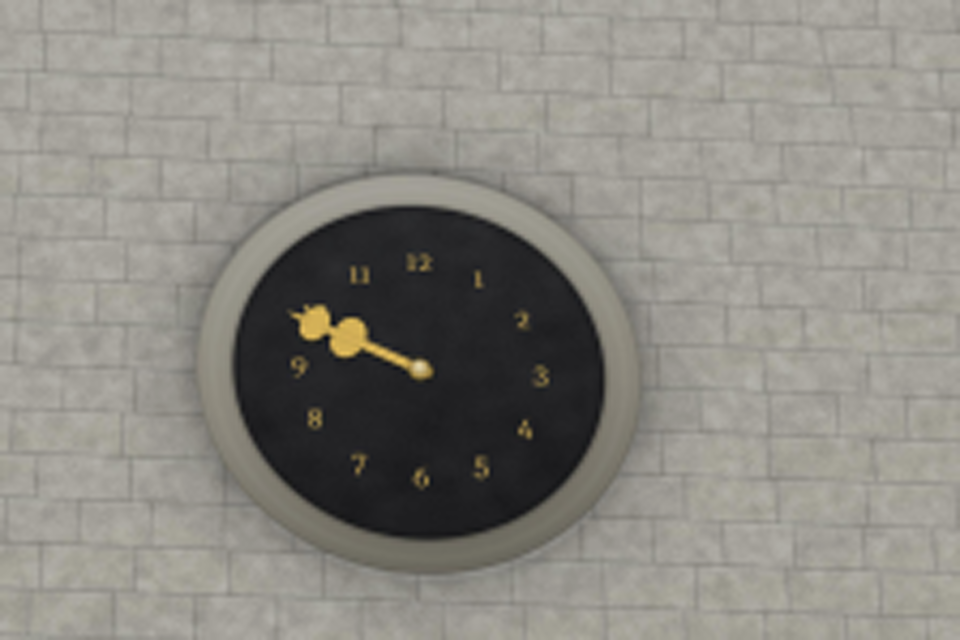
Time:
9h49
